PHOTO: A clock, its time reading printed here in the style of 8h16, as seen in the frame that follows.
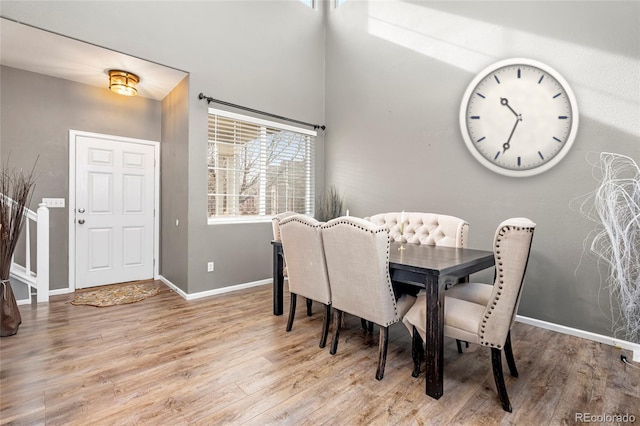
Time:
10h34
